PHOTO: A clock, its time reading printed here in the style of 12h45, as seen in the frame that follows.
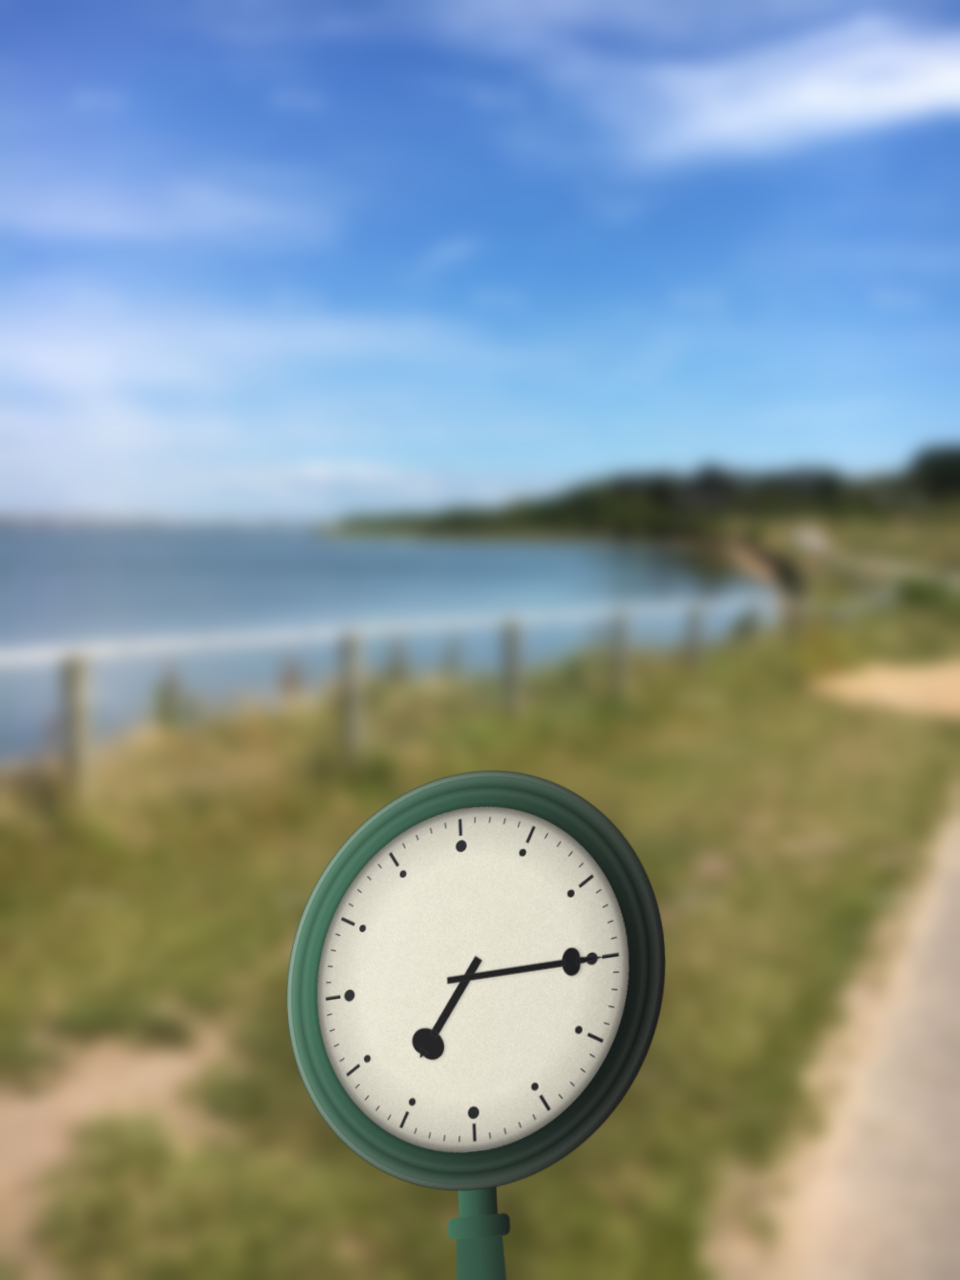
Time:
7h15
